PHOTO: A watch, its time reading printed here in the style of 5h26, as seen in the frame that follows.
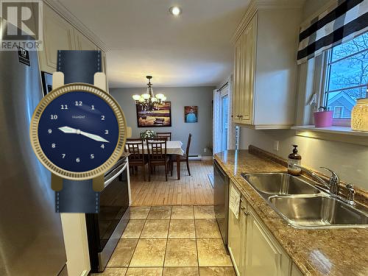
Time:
9h18
